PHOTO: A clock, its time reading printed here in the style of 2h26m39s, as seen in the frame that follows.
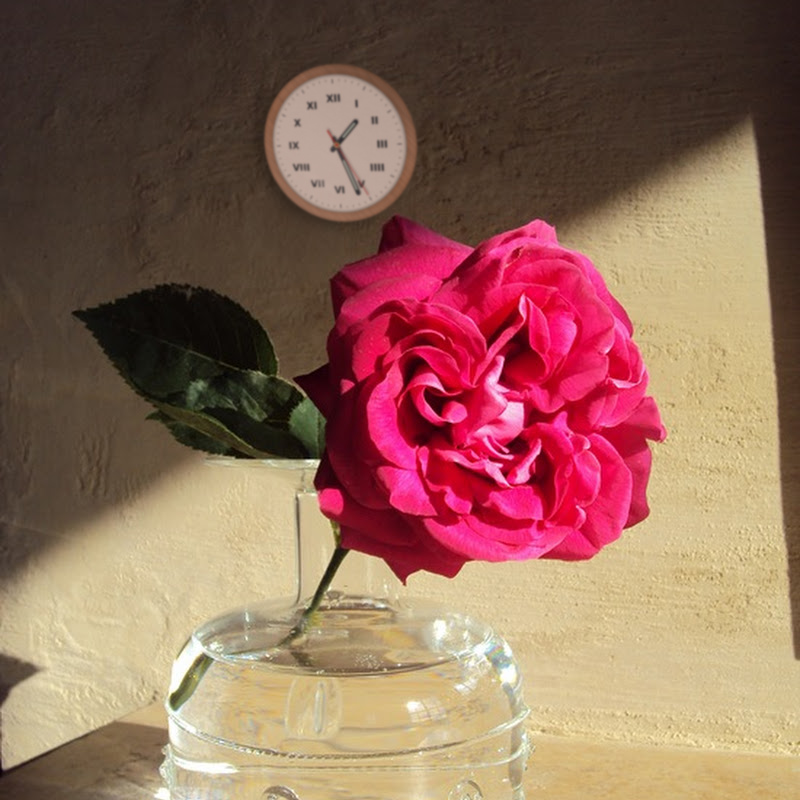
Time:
1h26m25s
